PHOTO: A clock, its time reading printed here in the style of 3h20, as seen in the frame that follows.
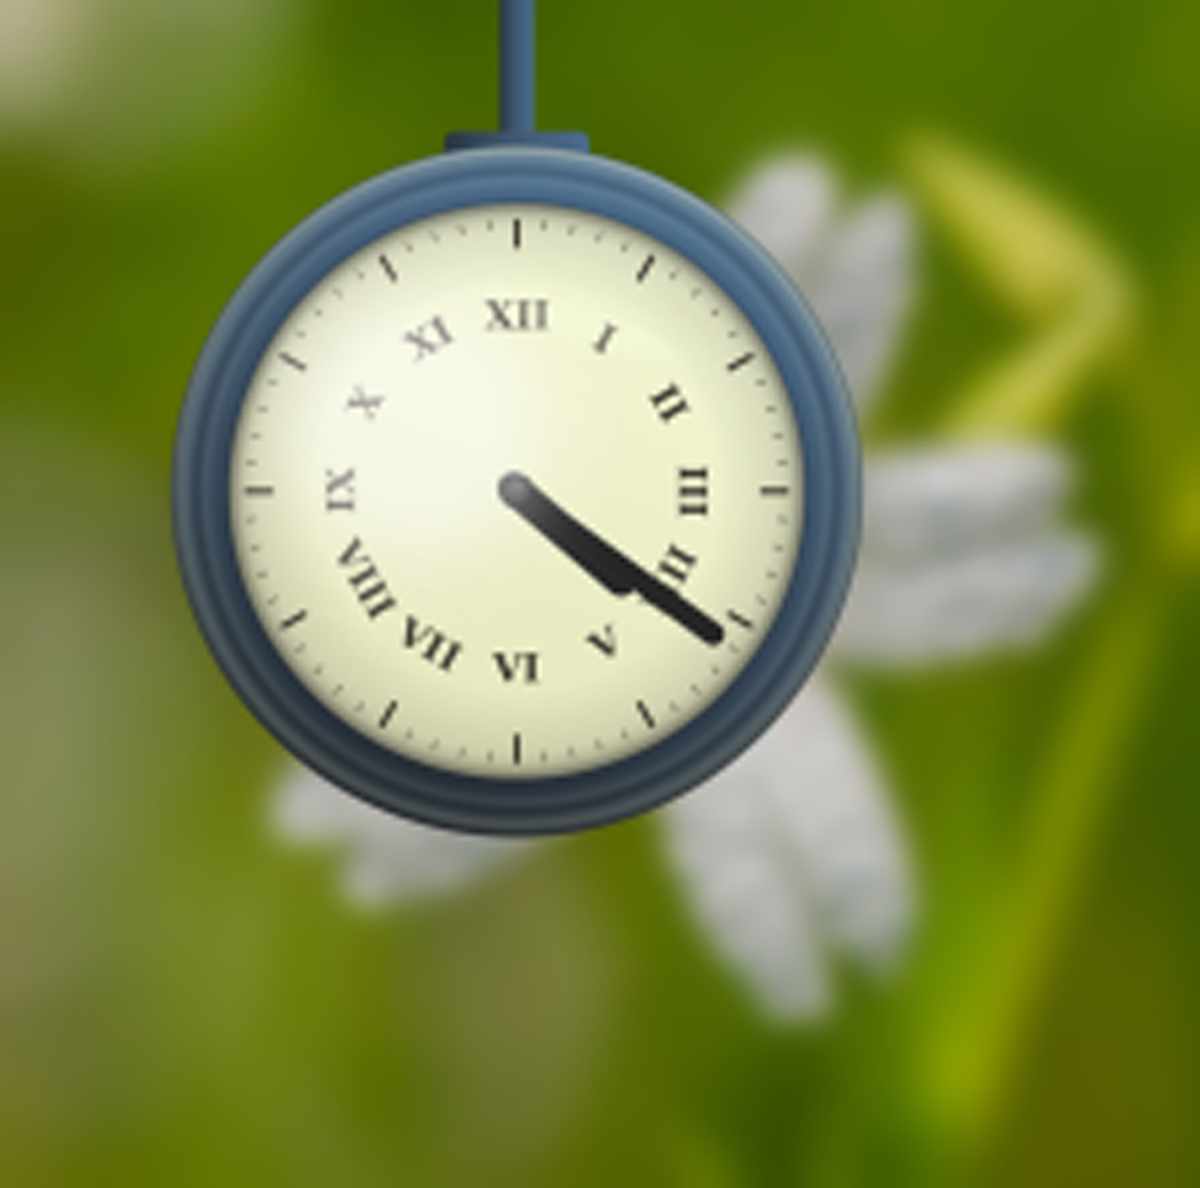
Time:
4h21
